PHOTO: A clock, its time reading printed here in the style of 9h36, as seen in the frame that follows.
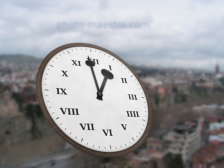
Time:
12h59
